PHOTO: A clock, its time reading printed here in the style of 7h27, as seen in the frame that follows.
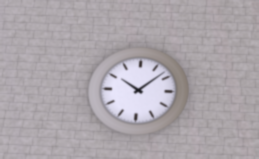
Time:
10h08
